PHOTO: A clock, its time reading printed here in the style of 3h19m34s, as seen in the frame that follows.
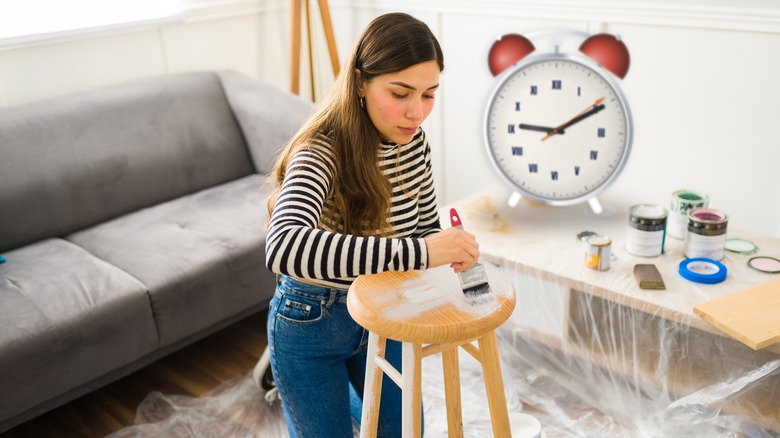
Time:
9h10m09s
